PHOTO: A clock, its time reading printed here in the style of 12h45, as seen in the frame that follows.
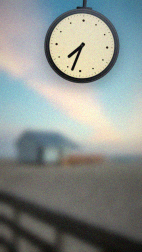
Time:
7h33
